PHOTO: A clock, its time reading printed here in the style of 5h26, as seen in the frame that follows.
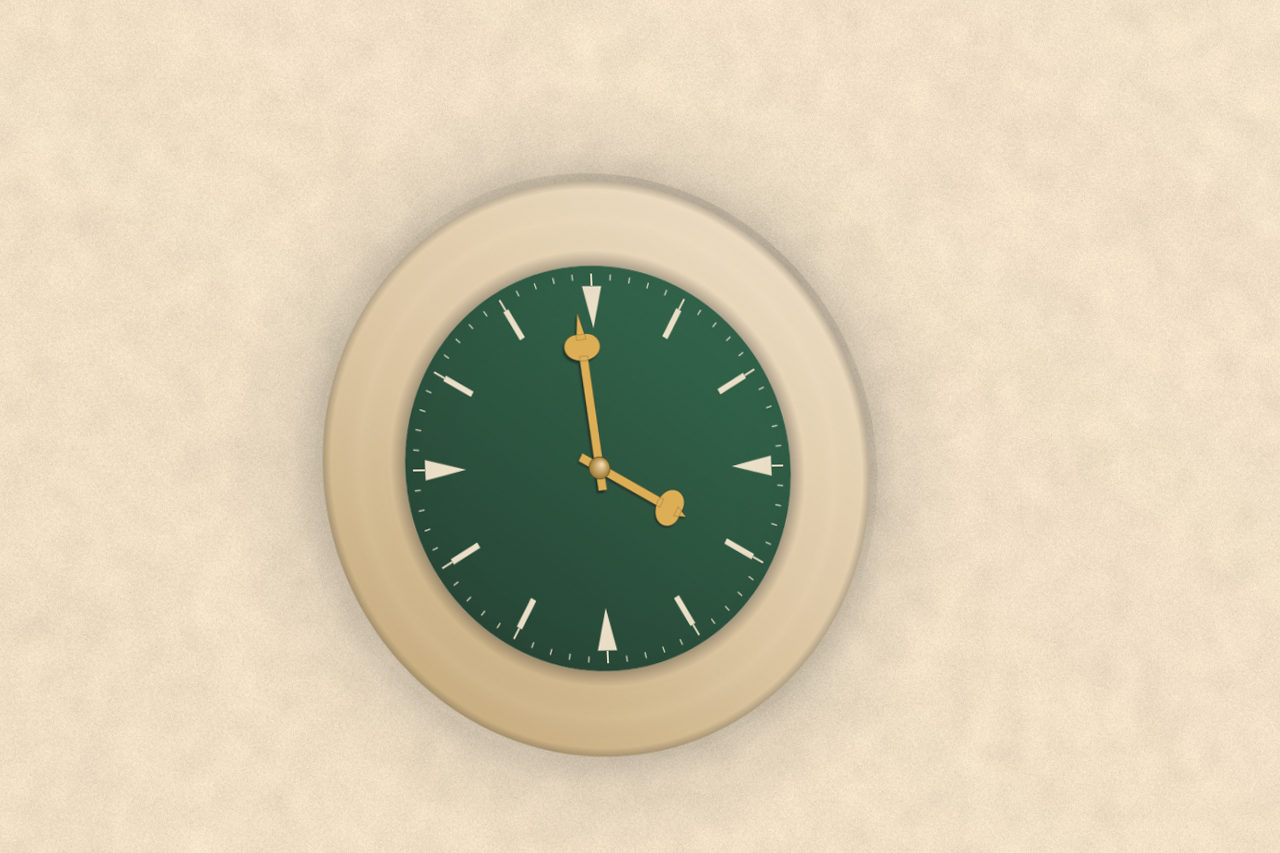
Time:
3h59
